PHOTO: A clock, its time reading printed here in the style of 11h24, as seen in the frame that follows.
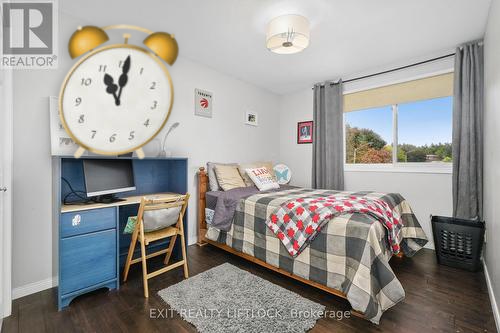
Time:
11h01
